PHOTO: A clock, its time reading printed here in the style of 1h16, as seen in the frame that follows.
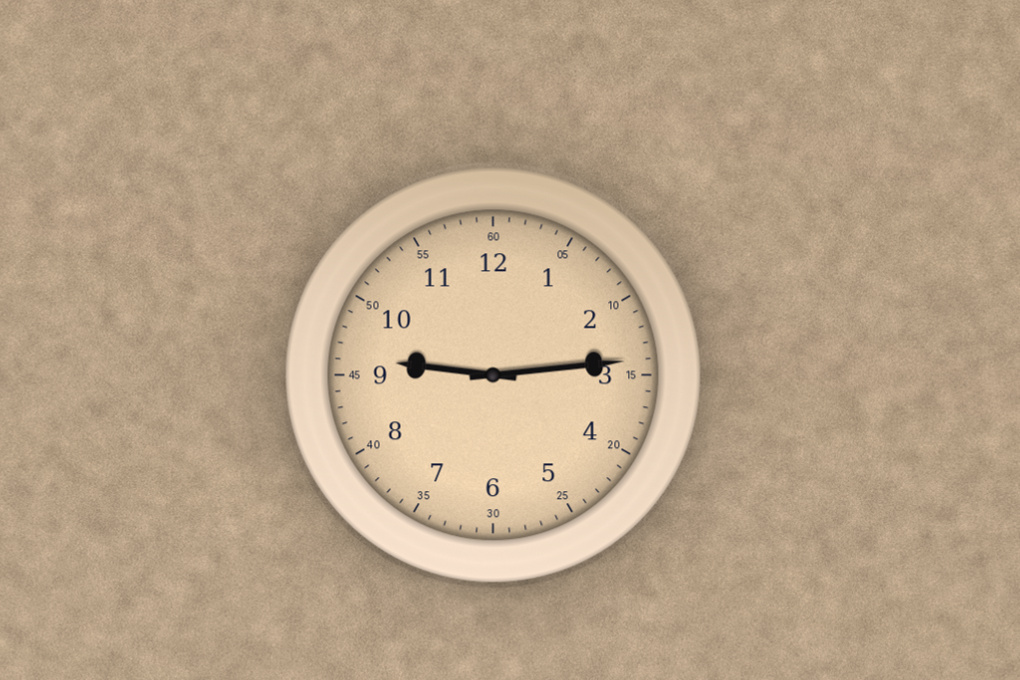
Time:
9h14
